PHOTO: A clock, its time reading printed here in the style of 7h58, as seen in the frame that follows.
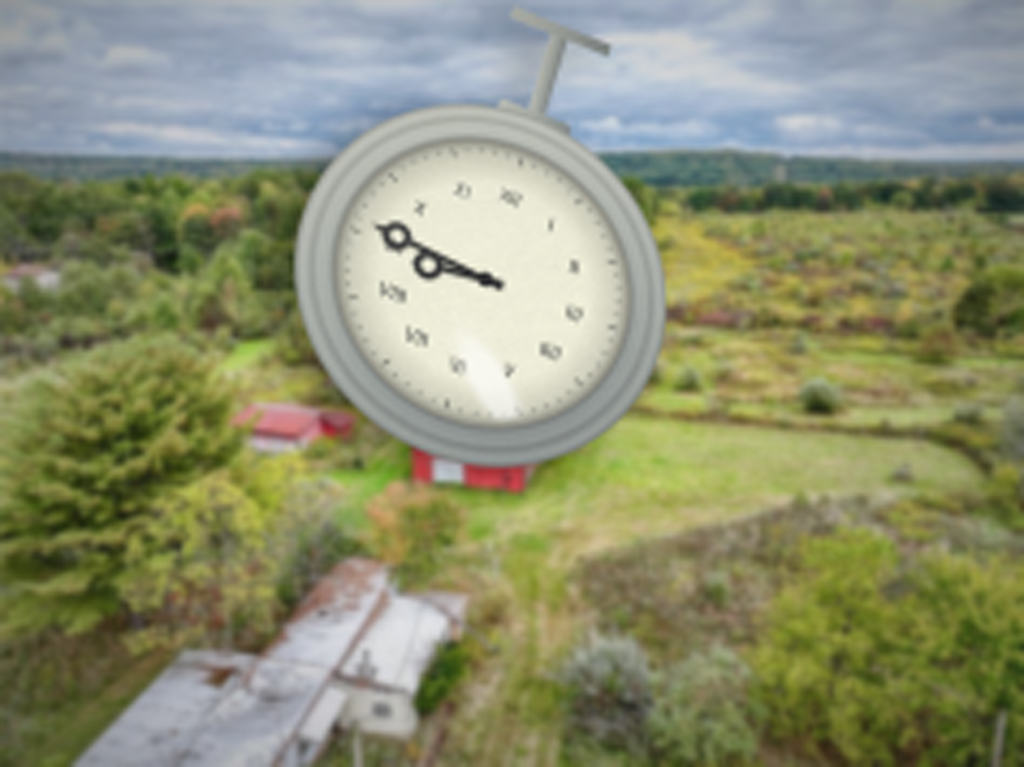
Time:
8h46
